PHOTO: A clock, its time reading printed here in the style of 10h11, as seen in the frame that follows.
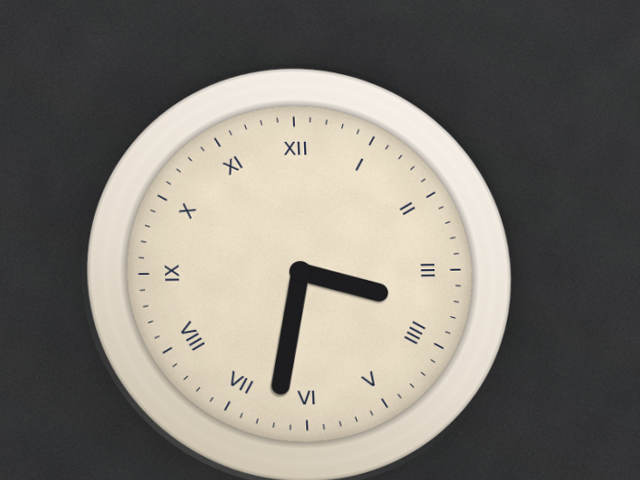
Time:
3h32
